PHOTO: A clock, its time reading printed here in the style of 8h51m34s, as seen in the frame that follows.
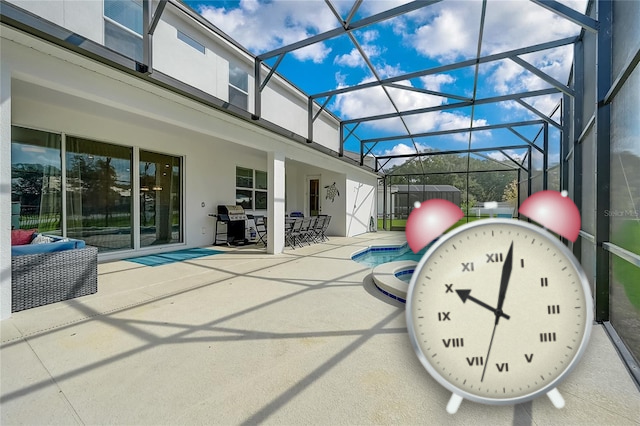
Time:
10h02m33s
